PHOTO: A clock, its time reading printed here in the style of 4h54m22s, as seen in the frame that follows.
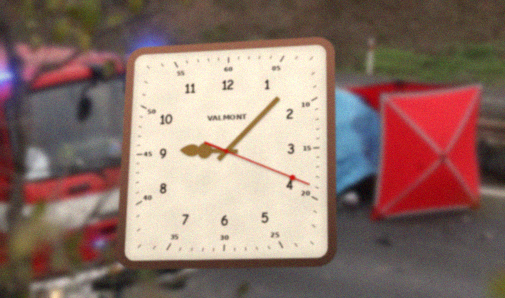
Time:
9h07m19s
